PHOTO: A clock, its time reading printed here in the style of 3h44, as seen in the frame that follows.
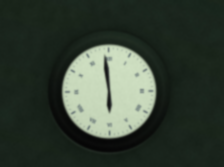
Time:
5h59
